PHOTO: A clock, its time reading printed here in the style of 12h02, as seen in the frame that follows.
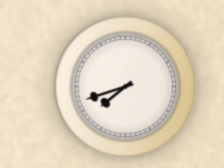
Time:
7h42
